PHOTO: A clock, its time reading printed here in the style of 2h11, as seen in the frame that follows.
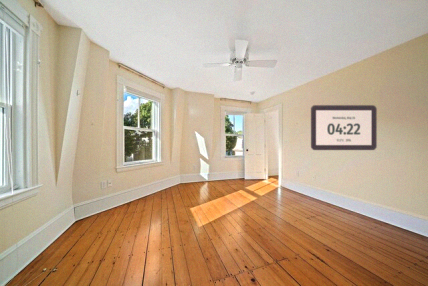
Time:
4h22
